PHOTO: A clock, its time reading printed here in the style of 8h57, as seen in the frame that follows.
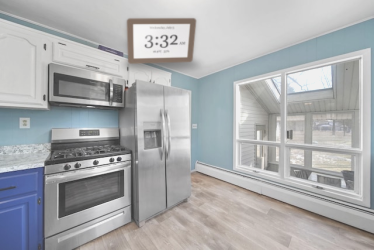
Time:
3h32
